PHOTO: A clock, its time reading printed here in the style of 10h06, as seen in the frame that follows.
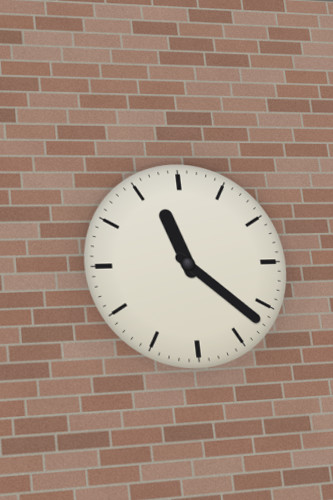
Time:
11h22
